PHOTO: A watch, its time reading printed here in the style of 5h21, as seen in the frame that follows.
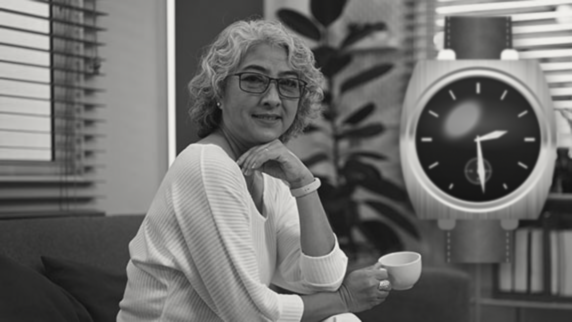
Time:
2h29
